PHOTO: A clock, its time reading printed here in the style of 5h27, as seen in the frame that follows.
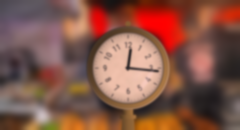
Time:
12h16
